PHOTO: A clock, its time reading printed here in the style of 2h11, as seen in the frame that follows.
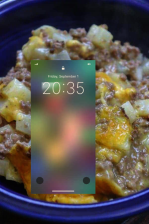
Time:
20h35
